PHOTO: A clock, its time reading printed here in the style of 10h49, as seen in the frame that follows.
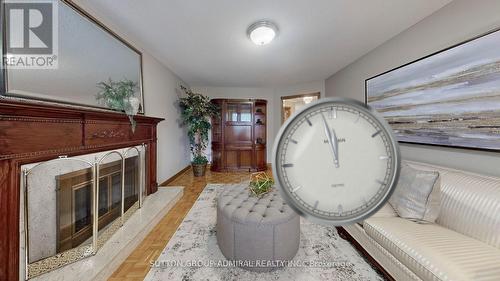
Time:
11h58
